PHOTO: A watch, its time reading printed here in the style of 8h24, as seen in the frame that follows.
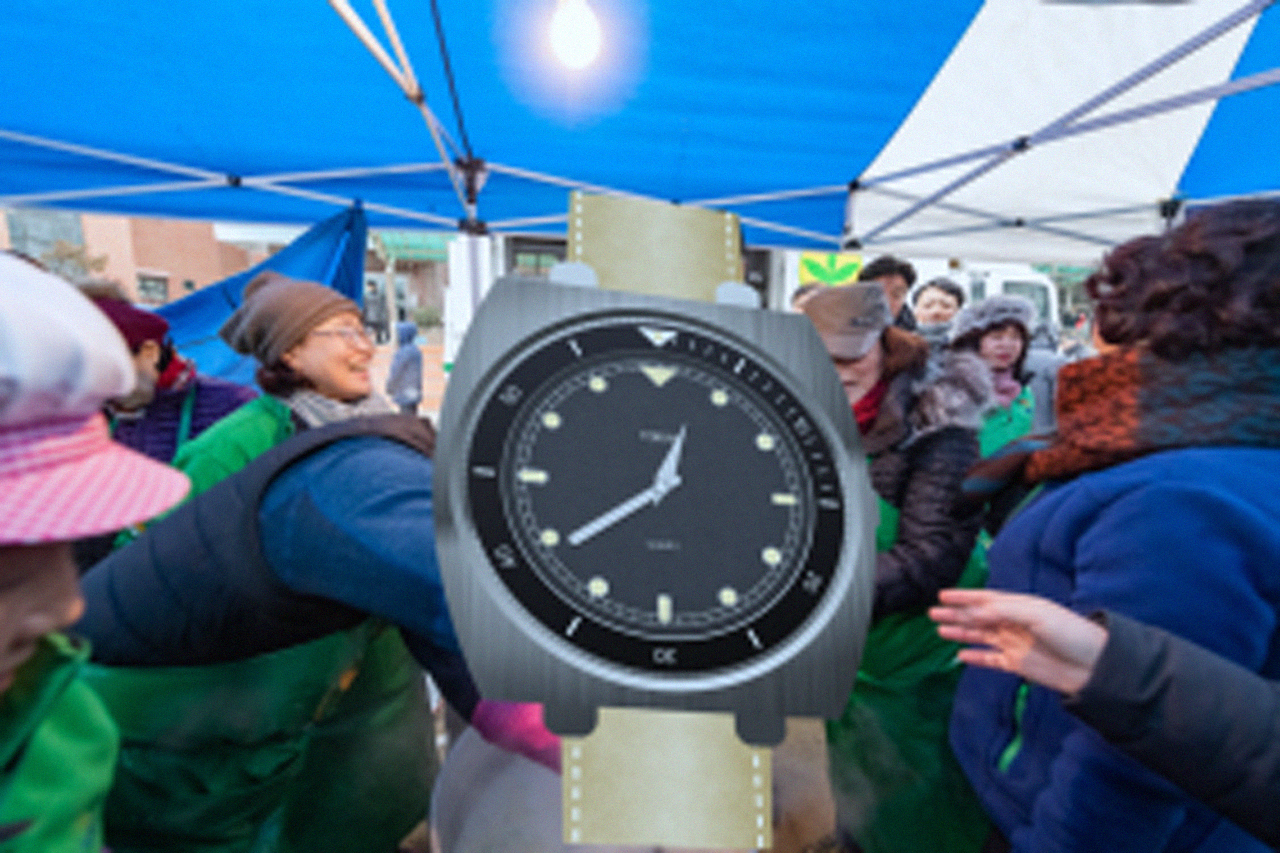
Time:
12h39
